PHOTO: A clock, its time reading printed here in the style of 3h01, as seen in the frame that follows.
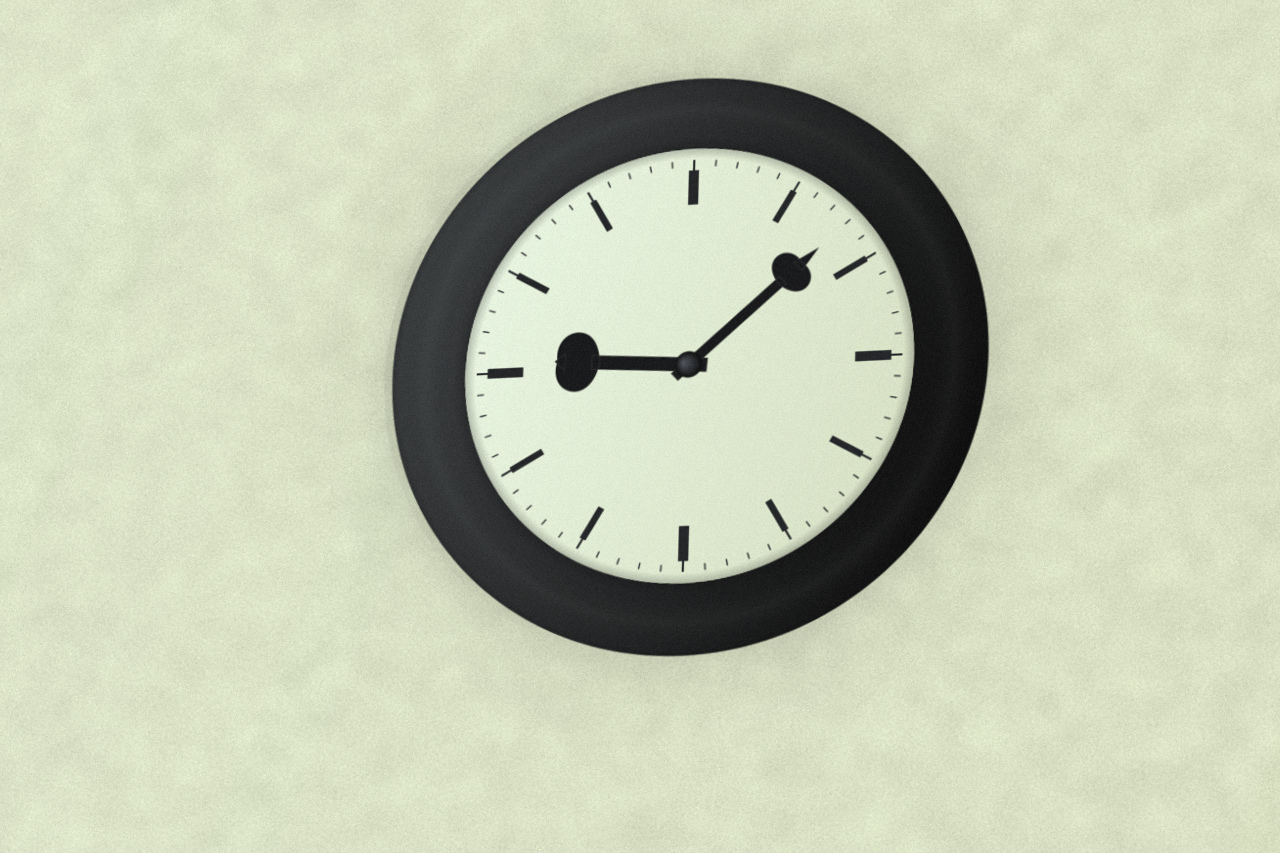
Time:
9h08
